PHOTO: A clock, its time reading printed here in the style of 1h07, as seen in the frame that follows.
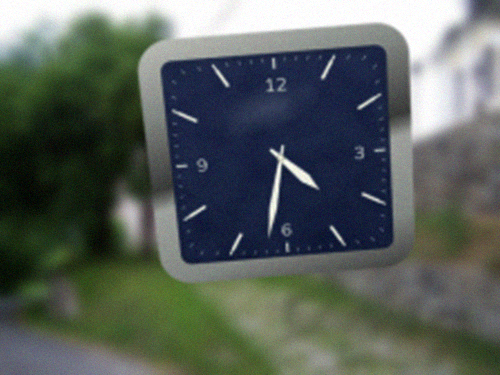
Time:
4h32
